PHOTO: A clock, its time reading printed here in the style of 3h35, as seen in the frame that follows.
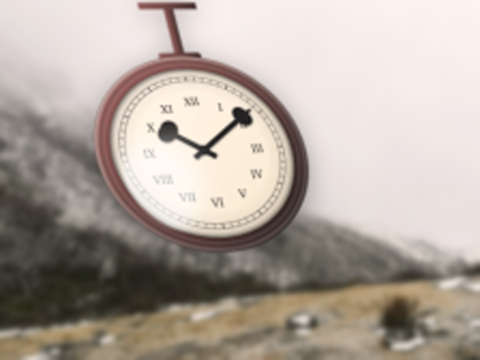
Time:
10h09
